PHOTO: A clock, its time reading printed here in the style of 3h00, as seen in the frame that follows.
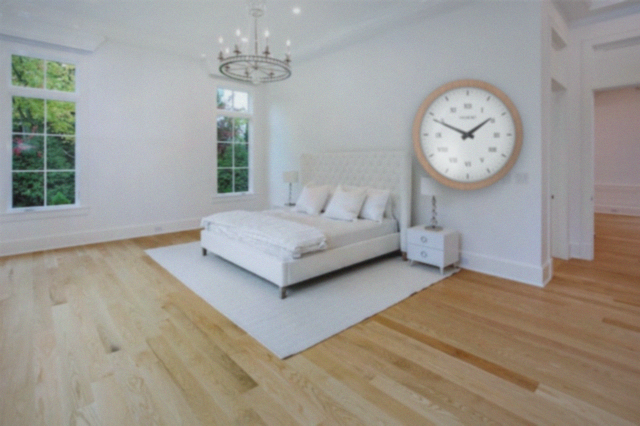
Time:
1h49
